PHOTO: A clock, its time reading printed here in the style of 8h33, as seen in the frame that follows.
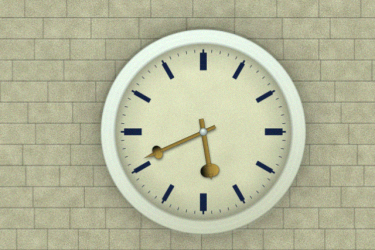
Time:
5h41
